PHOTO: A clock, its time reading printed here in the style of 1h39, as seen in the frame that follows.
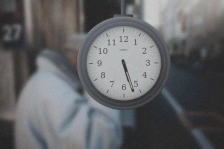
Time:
5h27
